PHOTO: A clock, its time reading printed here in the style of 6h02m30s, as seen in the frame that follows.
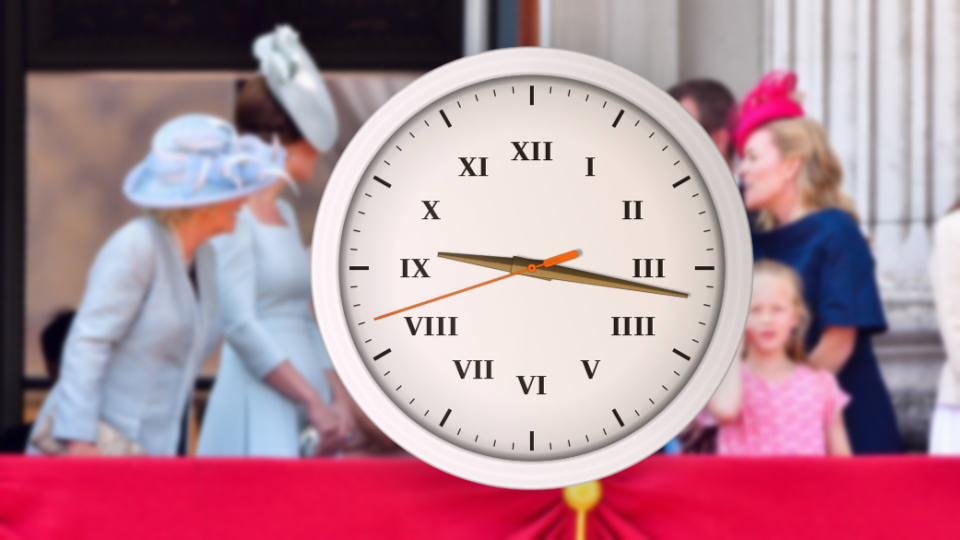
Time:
9h16m42s
